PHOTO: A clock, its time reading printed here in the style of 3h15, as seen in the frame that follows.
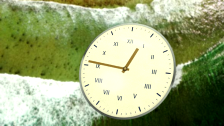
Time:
12h46
